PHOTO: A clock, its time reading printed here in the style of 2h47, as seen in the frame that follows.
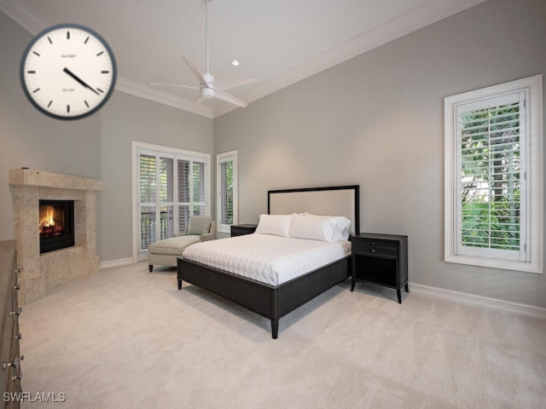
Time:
4h21
